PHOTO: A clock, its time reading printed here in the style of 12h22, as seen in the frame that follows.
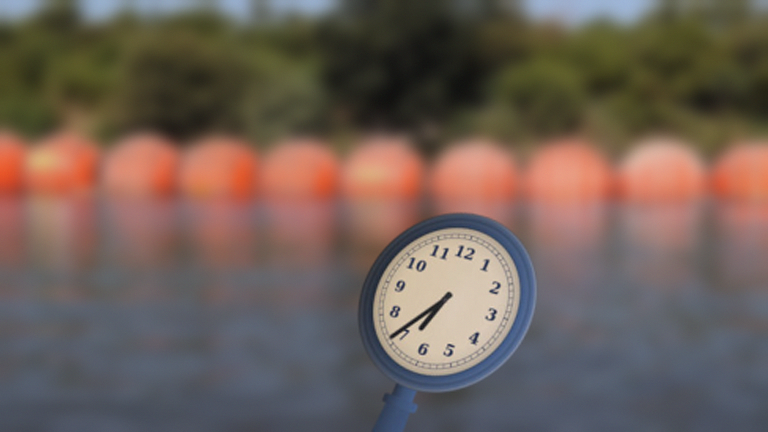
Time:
6h36
